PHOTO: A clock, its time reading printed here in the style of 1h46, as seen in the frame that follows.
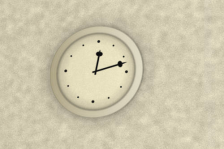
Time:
12h12
